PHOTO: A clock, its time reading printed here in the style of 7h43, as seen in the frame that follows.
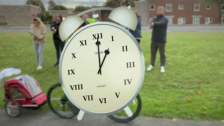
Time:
1h00
